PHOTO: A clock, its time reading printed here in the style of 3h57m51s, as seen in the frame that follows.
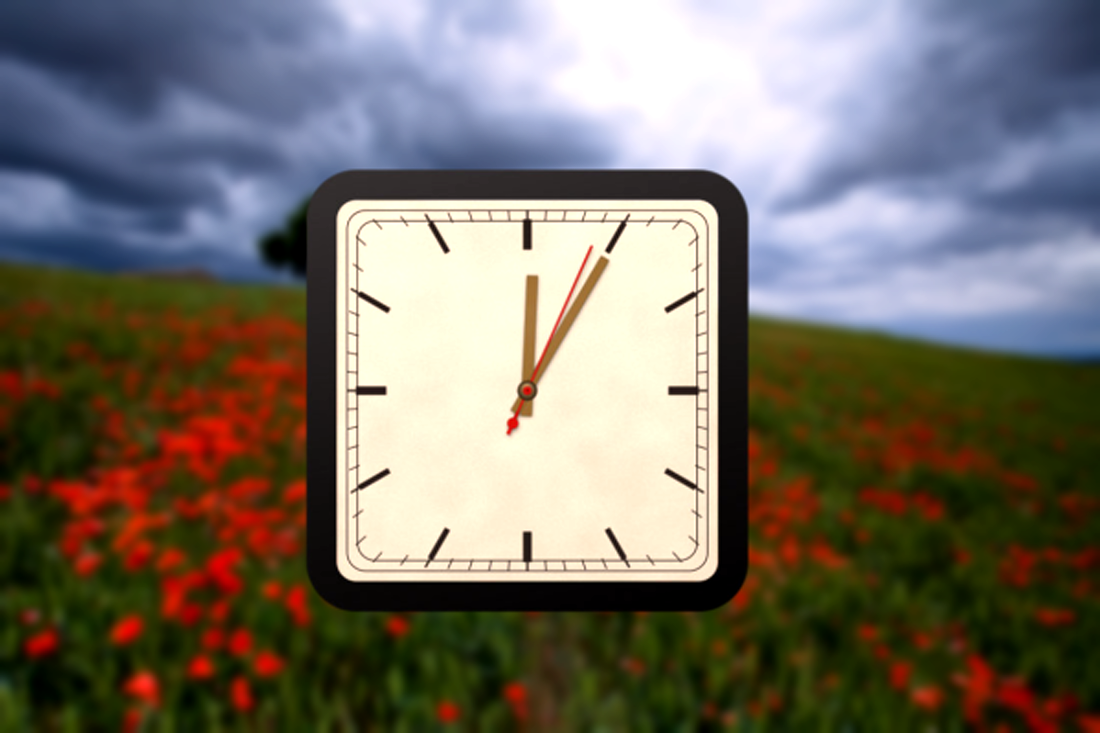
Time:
12h05m04s
